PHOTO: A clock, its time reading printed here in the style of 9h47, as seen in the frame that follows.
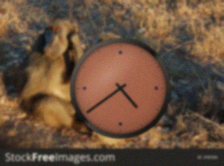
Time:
4h39
